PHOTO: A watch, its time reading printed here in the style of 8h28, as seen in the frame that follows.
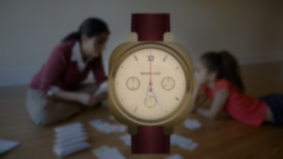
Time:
6h26
